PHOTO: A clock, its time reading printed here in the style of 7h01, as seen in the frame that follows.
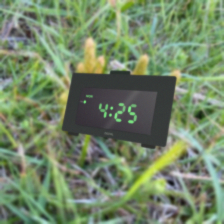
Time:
4h25
